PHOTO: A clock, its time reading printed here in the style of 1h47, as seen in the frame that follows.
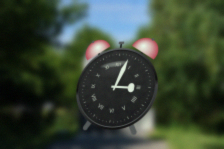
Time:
3h03
